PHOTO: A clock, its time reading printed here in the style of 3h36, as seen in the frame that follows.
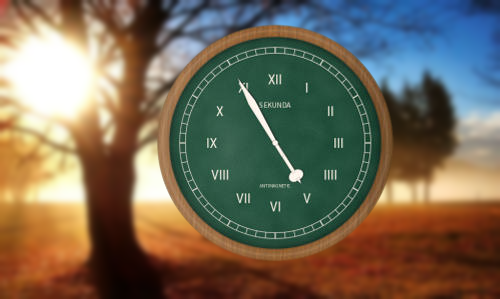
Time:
4h55
